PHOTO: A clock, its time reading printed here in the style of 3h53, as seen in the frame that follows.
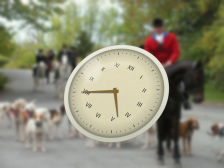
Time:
4h40
